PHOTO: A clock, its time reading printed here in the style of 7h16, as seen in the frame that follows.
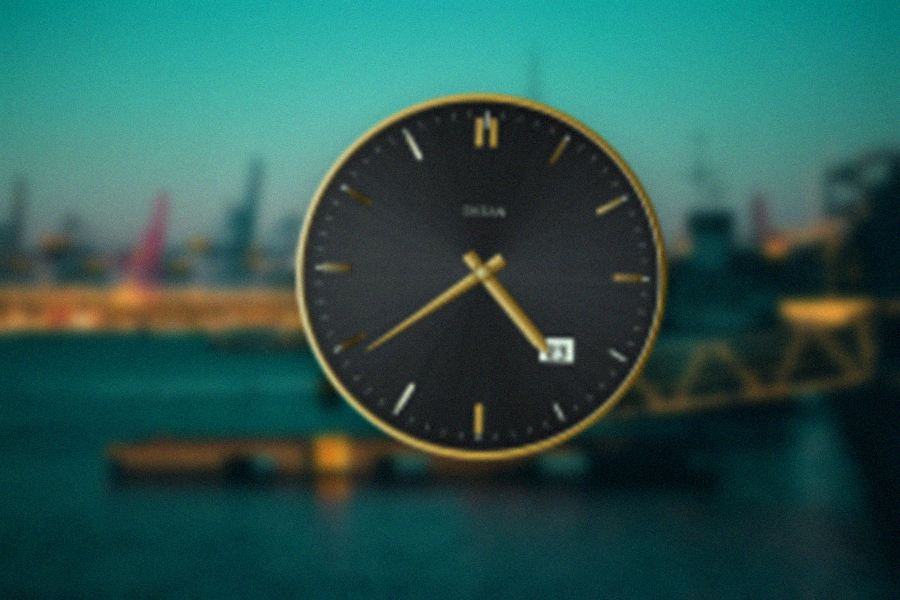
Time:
4h39
